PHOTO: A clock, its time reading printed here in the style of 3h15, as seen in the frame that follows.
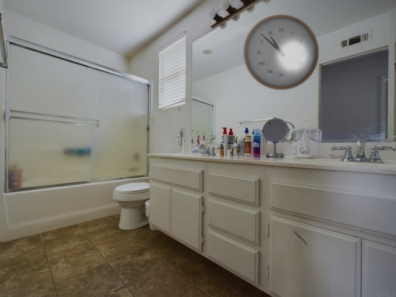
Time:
10h52
